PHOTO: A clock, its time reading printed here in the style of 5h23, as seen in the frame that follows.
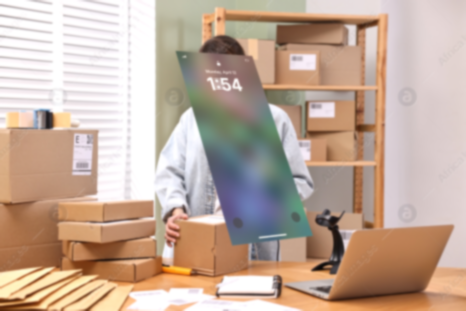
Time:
1h54
